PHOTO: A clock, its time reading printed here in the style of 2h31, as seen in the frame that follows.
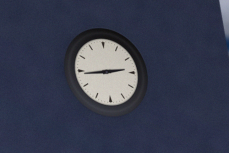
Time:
2h44
